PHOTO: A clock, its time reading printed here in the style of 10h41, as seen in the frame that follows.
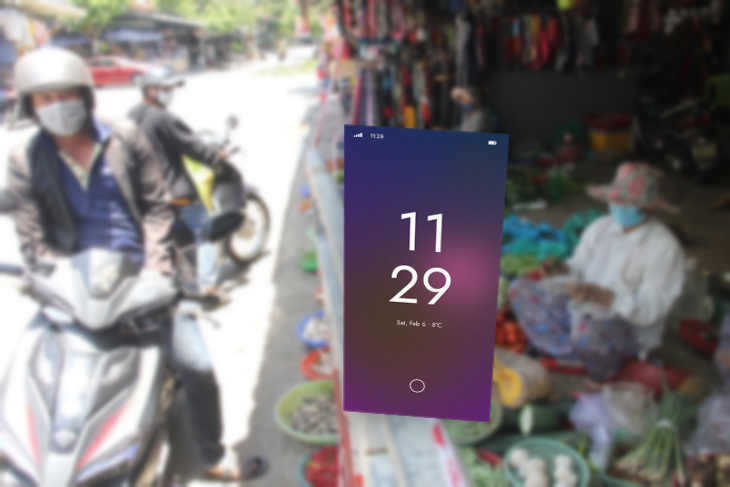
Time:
11h29
